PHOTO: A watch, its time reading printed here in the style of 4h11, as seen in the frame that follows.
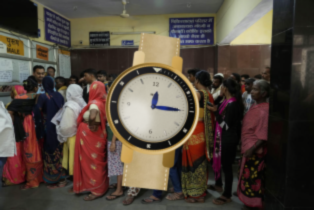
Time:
12h15
